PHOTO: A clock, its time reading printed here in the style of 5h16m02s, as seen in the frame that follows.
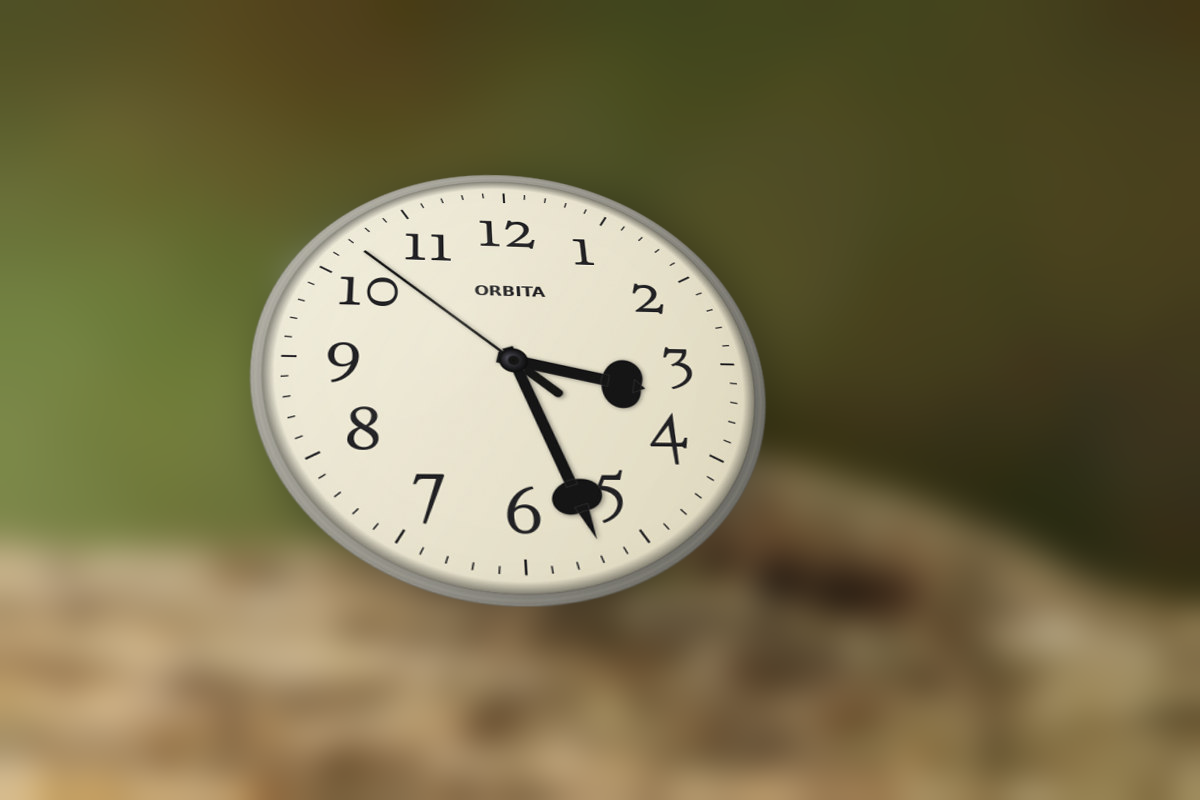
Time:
3h26m52s
